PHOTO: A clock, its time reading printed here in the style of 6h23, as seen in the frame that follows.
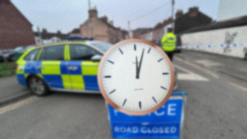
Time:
12h03
